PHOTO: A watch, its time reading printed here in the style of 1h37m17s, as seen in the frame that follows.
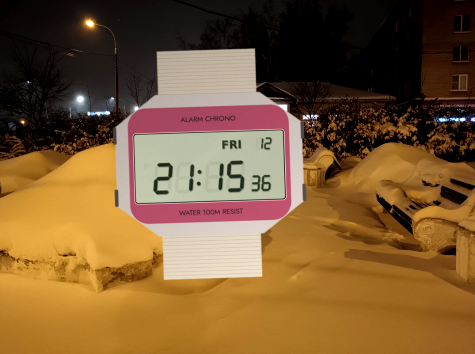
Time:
21h15m36s
